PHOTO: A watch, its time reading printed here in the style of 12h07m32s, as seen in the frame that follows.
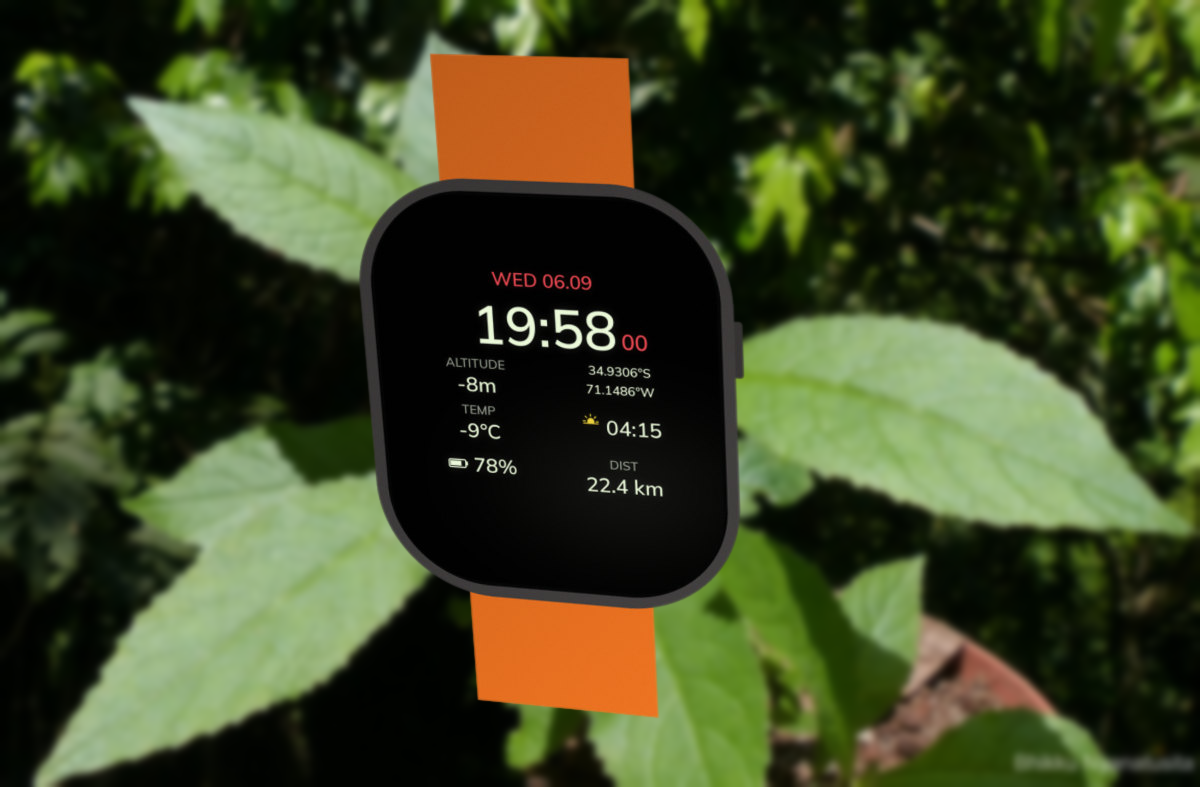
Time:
19h58m00s
